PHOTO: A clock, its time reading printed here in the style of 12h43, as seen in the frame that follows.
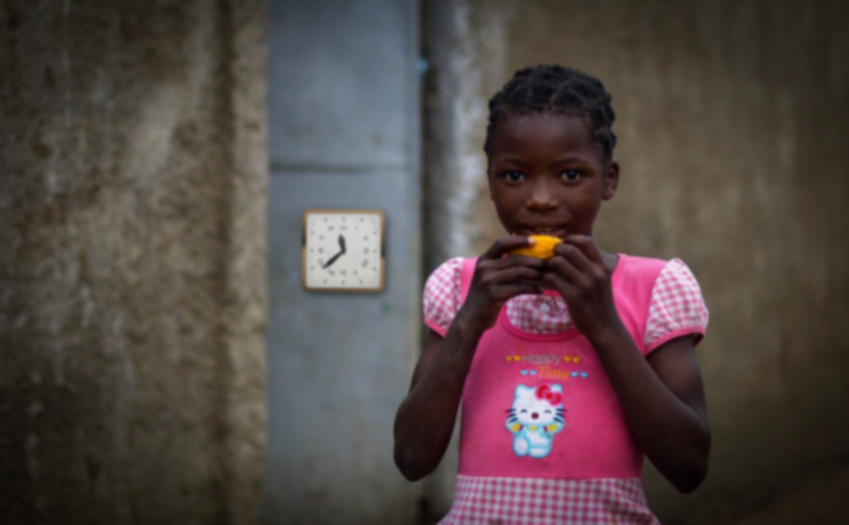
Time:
11h38
